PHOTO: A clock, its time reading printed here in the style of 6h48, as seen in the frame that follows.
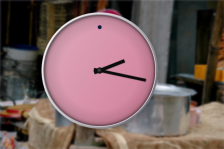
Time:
2h17
